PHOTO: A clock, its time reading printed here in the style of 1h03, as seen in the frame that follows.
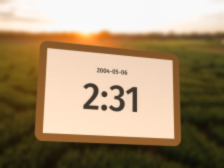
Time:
2h31
